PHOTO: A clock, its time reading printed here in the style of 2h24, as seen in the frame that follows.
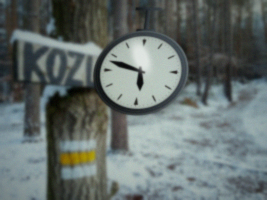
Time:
5h48
